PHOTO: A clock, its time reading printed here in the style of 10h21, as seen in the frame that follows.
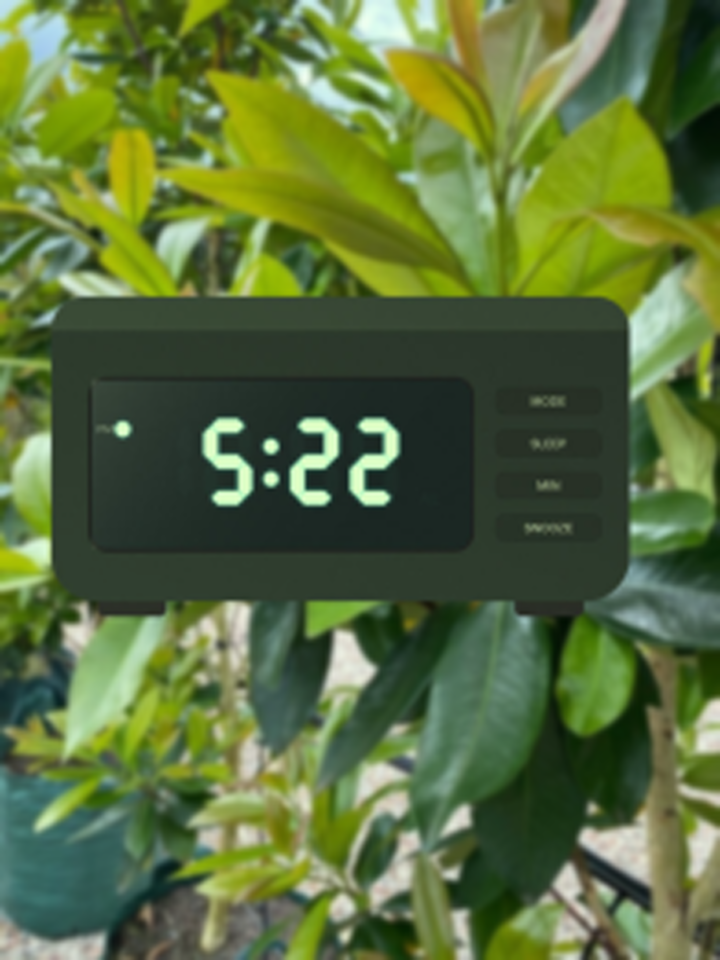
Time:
5h22
